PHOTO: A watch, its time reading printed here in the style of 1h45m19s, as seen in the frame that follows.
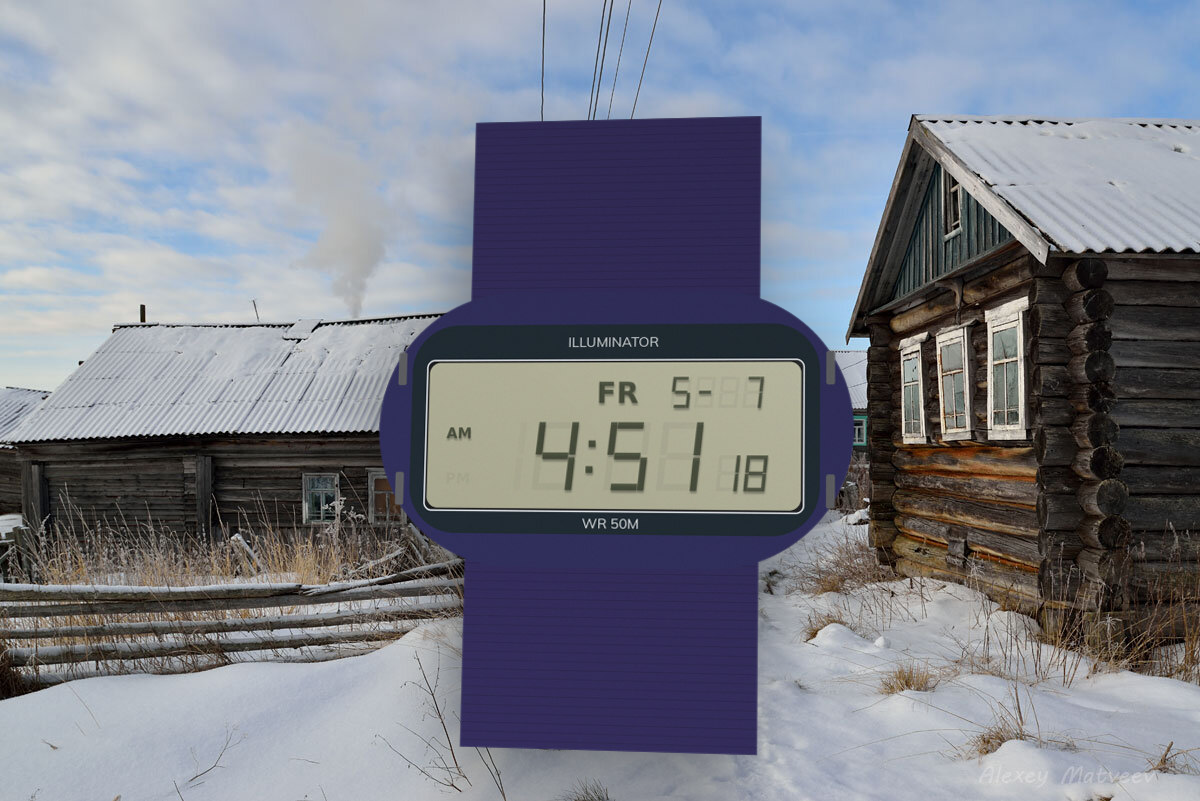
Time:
4h51m18s
